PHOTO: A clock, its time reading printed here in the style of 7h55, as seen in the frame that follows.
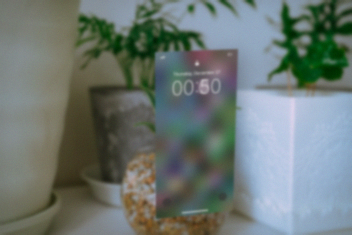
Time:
0h50
